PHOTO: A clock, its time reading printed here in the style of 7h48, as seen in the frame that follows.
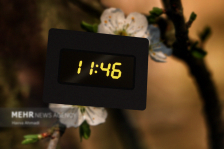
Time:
11h46
